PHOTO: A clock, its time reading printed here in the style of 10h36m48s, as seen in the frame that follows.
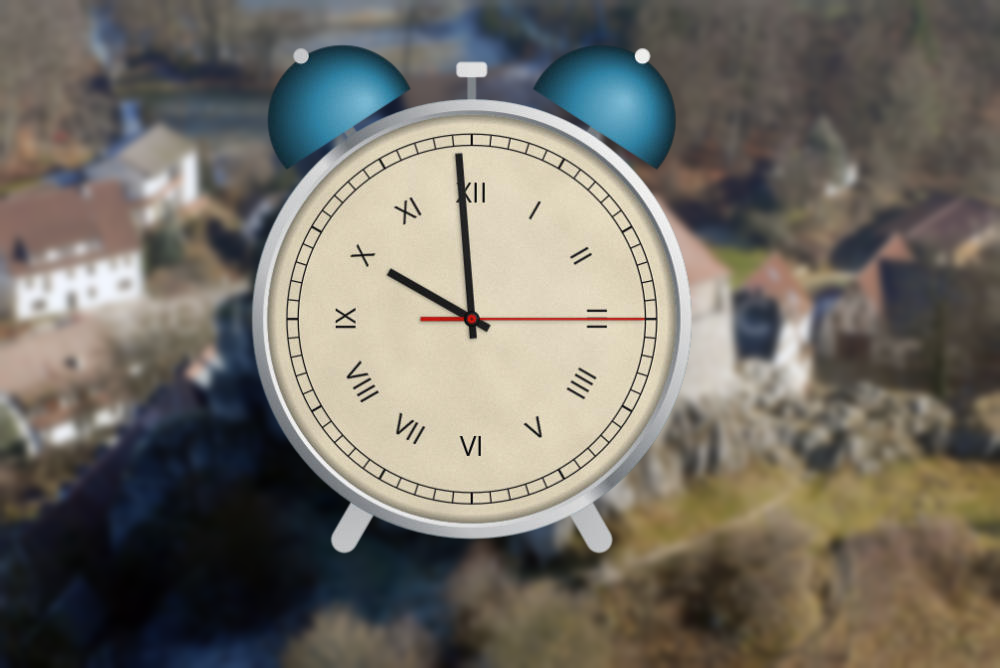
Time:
9h59m15s
